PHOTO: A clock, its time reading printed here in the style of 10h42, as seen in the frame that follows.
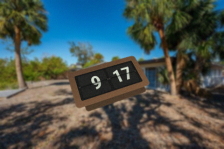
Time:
9h17
